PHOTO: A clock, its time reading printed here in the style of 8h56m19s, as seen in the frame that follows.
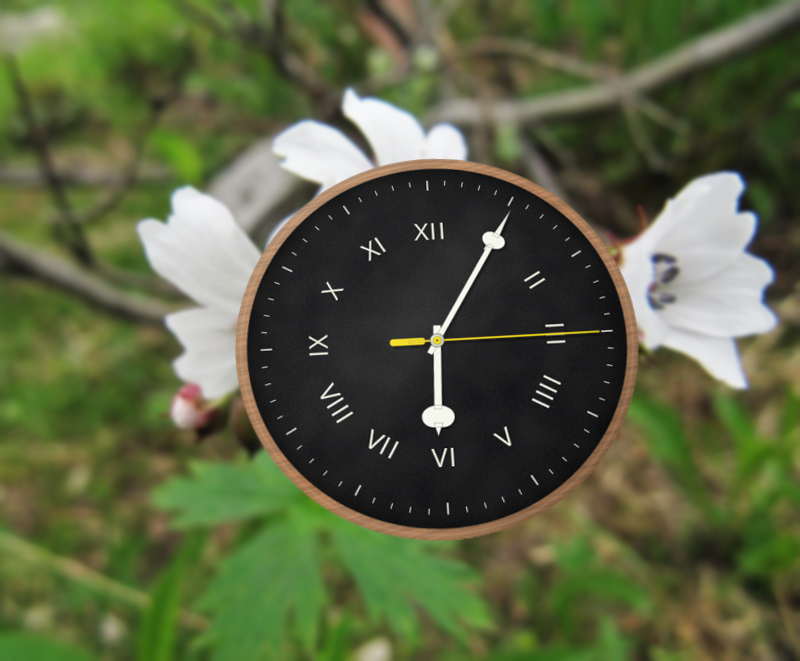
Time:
6h05m15s
